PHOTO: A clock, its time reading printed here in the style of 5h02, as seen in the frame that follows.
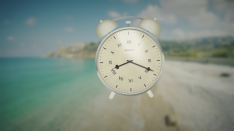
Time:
8h19
